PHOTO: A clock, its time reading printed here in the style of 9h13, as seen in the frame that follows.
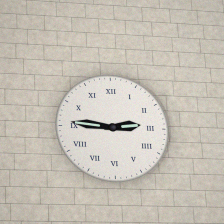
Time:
2h46
